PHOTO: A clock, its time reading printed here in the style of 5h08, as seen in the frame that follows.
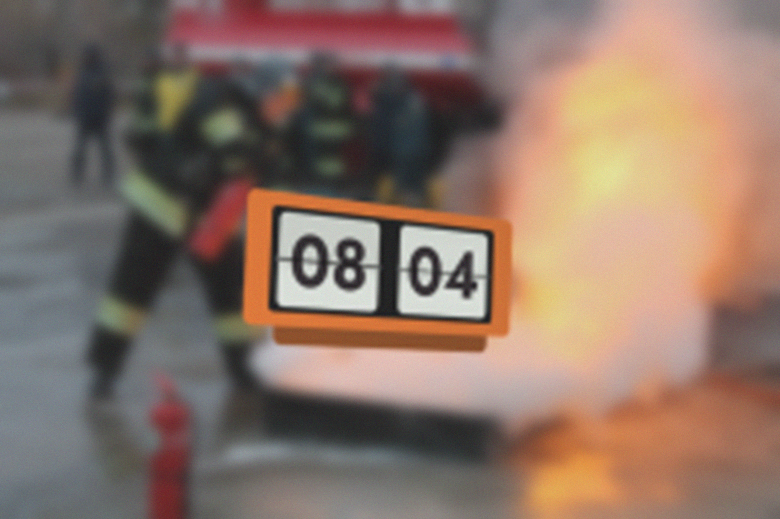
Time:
8h04
